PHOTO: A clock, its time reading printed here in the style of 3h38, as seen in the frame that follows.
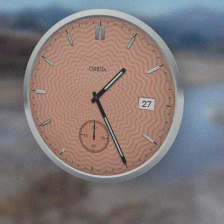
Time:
1h25
